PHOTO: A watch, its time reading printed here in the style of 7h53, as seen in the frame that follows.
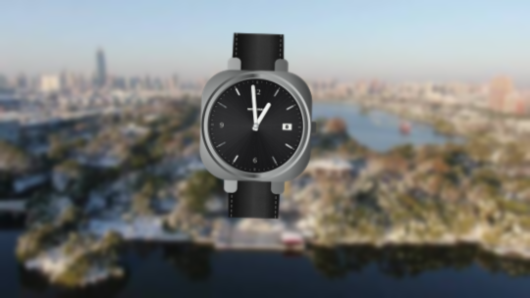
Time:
12h59
